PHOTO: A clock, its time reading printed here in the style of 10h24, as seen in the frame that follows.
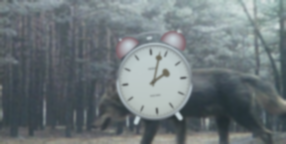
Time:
2h03
